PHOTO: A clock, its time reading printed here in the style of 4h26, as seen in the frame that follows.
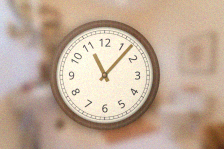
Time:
11h07
